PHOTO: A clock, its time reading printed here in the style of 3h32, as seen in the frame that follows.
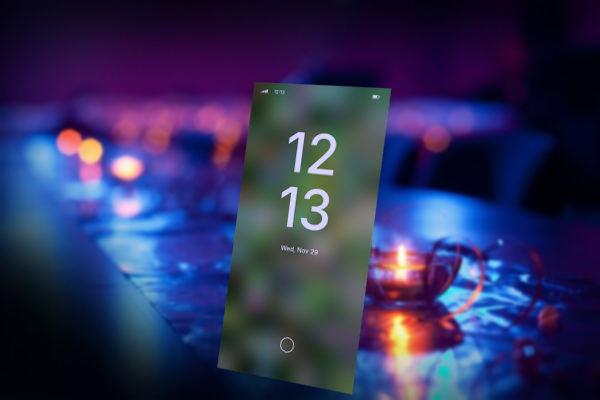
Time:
12h13
